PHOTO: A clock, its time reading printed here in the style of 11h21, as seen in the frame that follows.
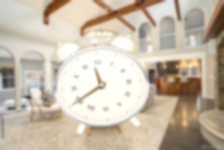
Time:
11h40
